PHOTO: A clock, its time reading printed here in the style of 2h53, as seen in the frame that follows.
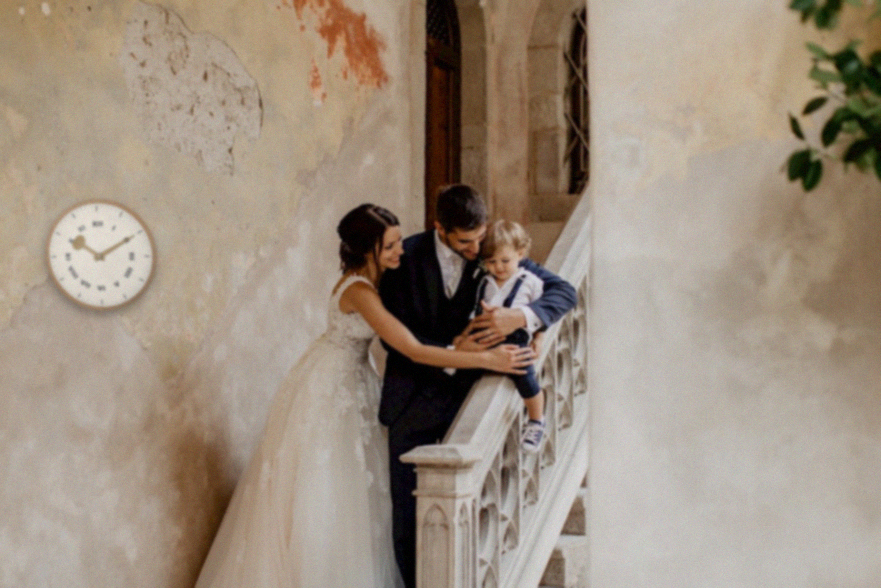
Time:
10h10
